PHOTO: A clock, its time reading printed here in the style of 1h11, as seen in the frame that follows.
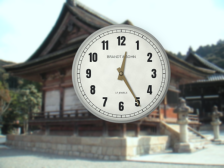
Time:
12h25
